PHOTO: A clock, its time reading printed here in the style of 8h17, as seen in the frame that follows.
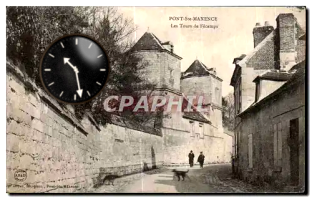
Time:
10h28
